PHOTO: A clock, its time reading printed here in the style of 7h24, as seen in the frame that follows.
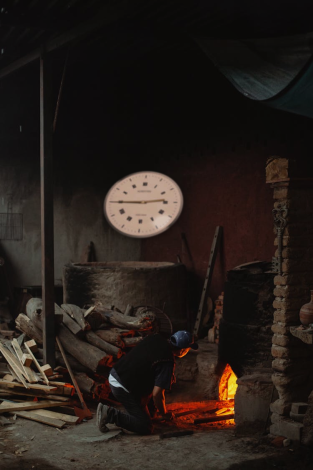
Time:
2h45
